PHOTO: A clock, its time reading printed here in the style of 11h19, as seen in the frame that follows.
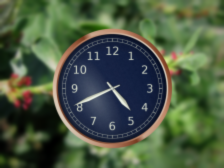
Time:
4h41
